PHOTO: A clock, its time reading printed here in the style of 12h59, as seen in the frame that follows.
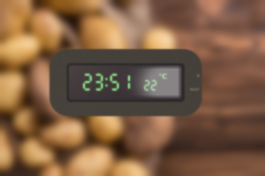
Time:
23h51
